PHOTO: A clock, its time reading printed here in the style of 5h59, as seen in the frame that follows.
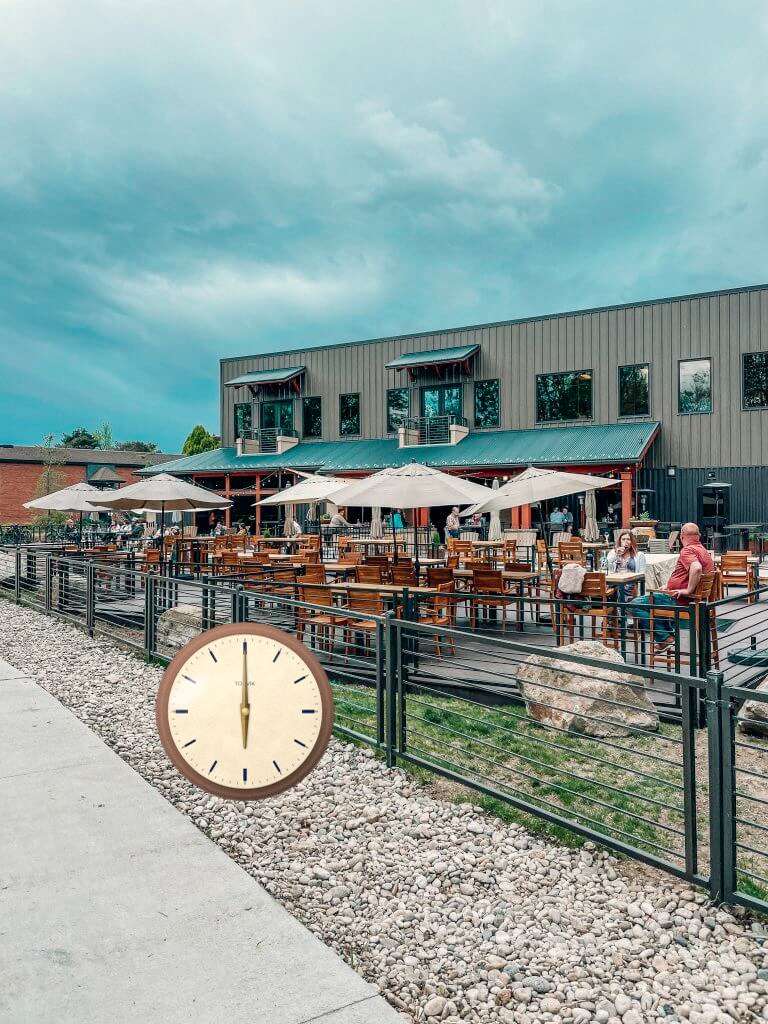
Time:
6h00
